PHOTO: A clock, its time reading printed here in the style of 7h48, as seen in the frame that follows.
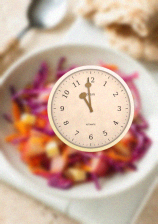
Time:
10h59
